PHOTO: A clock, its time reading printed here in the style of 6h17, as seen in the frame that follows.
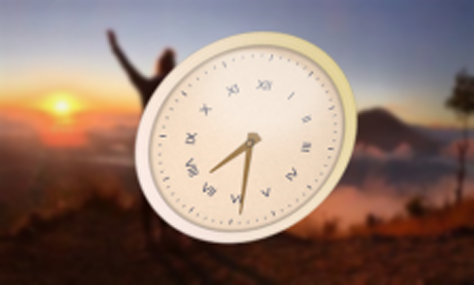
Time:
7h29
